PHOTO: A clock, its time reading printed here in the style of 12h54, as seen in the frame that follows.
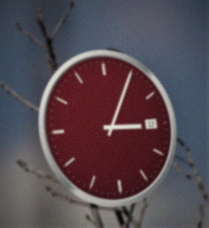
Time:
3h05
